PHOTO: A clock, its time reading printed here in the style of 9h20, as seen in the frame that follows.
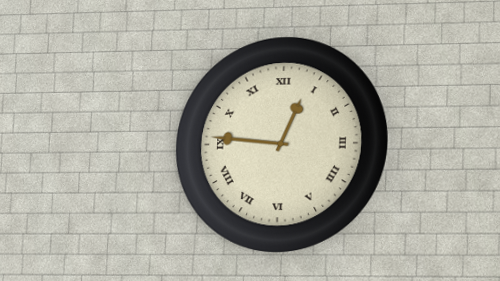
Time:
12h46
